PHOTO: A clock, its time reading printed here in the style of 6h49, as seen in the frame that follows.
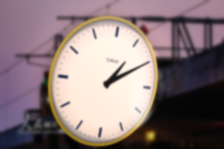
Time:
1h10
